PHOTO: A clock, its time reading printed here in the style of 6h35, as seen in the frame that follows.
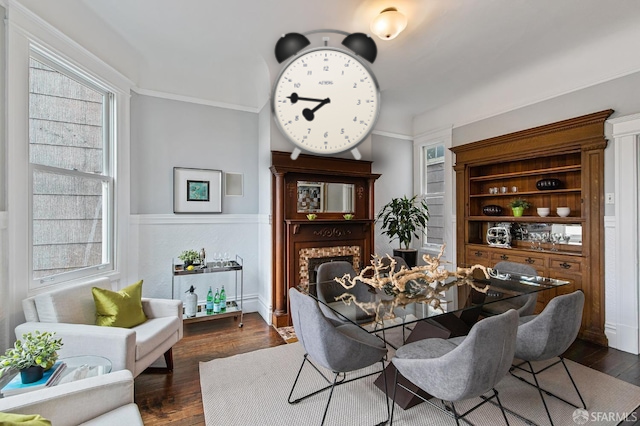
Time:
7h46
